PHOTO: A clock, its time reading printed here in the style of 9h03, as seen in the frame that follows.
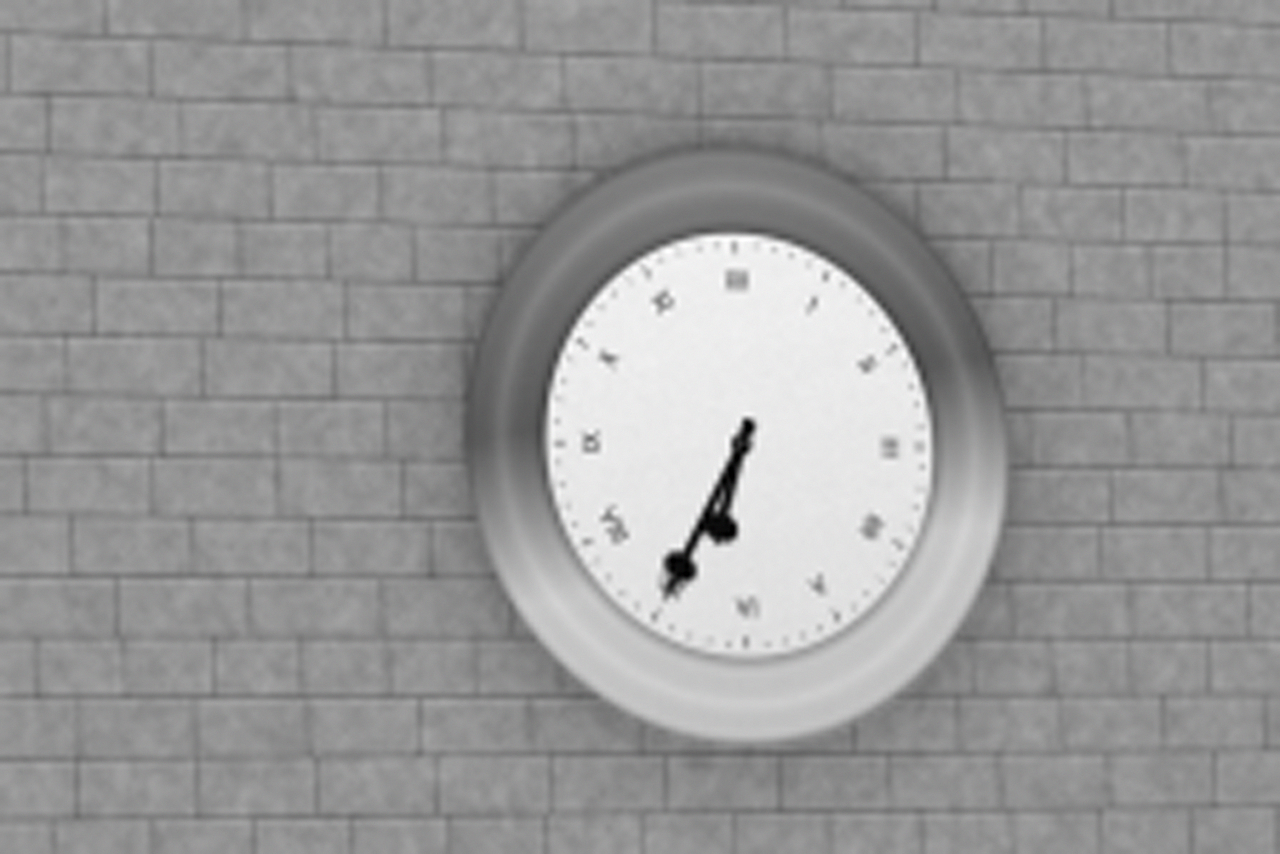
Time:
6h35
